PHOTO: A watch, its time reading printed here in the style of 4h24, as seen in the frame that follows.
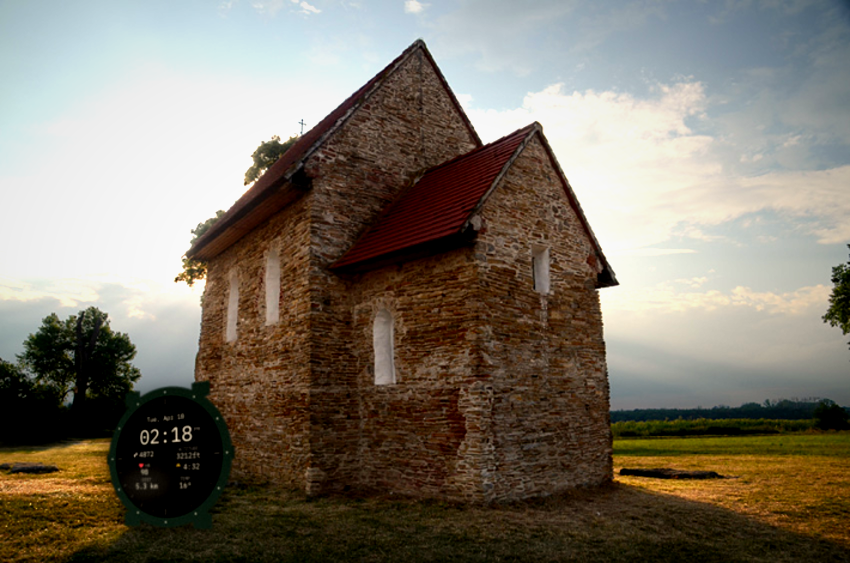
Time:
2h18
